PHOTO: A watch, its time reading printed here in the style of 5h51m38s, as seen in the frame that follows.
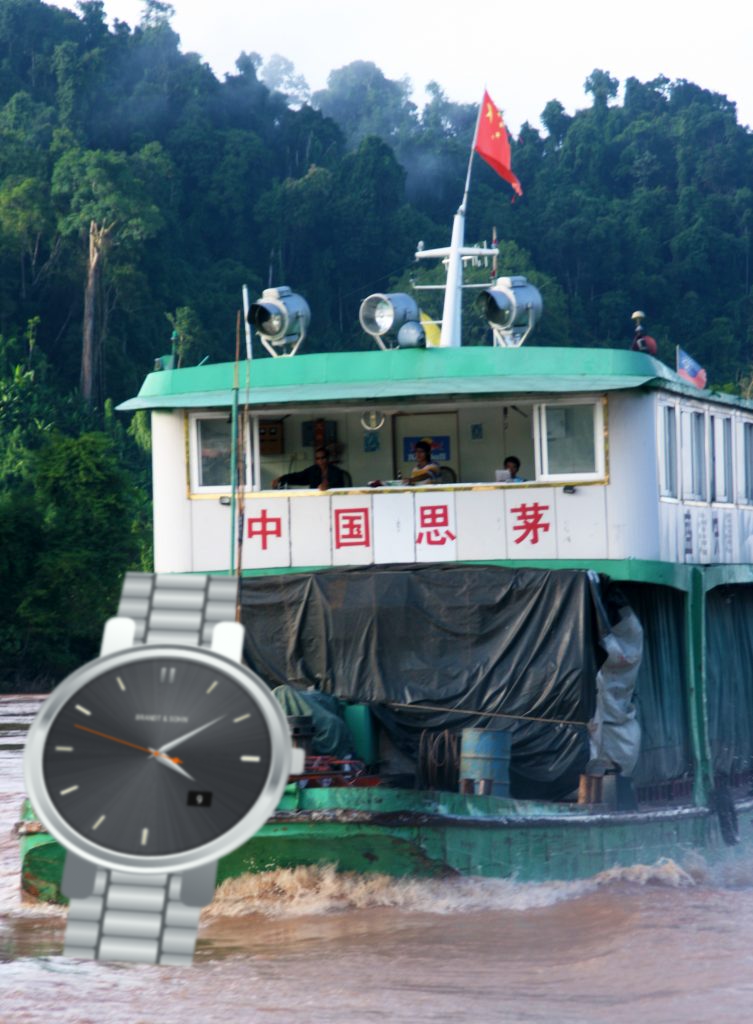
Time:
4h08m48s
